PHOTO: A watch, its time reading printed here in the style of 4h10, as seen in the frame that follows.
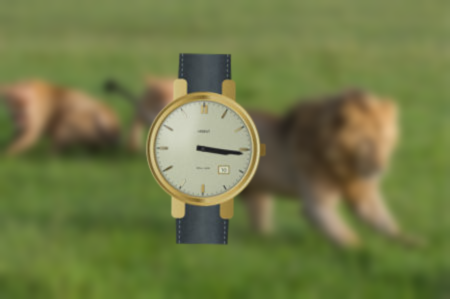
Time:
3h16
